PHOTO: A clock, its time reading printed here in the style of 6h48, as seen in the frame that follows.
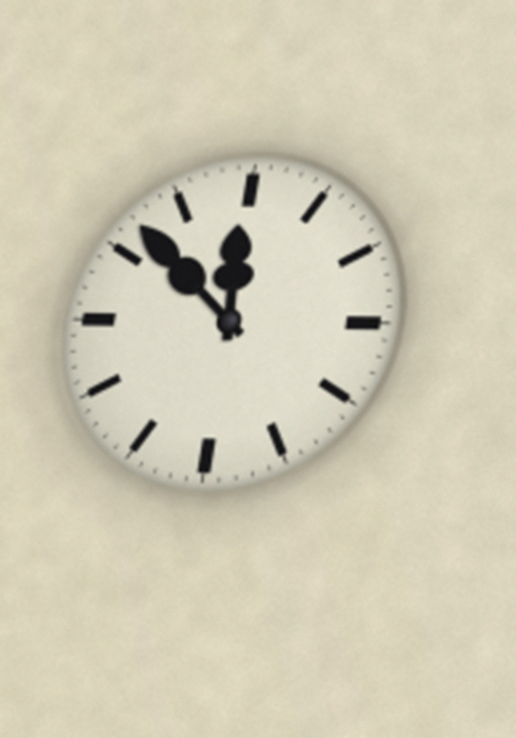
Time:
11h52
